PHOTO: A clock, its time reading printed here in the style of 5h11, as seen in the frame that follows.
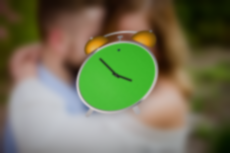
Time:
3h53
